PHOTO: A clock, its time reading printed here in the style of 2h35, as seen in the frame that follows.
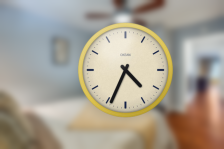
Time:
4h34
